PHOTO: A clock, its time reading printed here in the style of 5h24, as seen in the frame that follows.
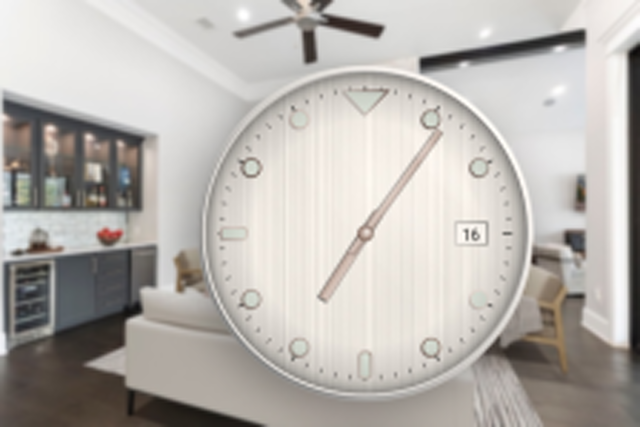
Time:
7h06
